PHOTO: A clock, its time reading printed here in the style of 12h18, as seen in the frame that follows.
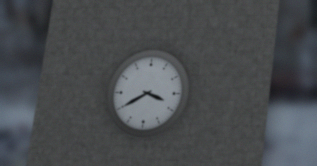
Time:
3h40
